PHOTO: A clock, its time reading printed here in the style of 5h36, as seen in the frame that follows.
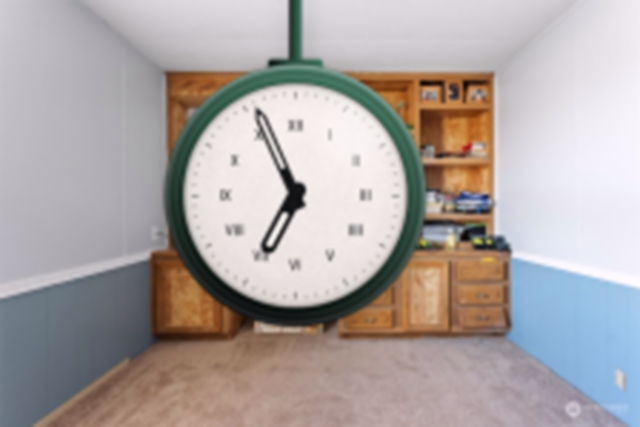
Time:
6h56
